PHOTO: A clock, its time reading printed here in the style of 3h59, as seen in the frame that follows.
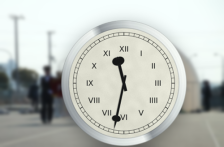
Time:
11h32
